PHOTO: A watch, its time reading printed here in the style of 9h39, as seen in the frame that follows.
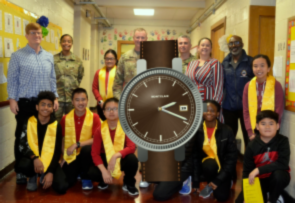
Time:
2h19
